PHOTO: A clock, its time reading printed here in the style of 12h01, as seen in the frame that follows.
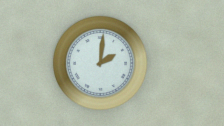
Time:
2h01
